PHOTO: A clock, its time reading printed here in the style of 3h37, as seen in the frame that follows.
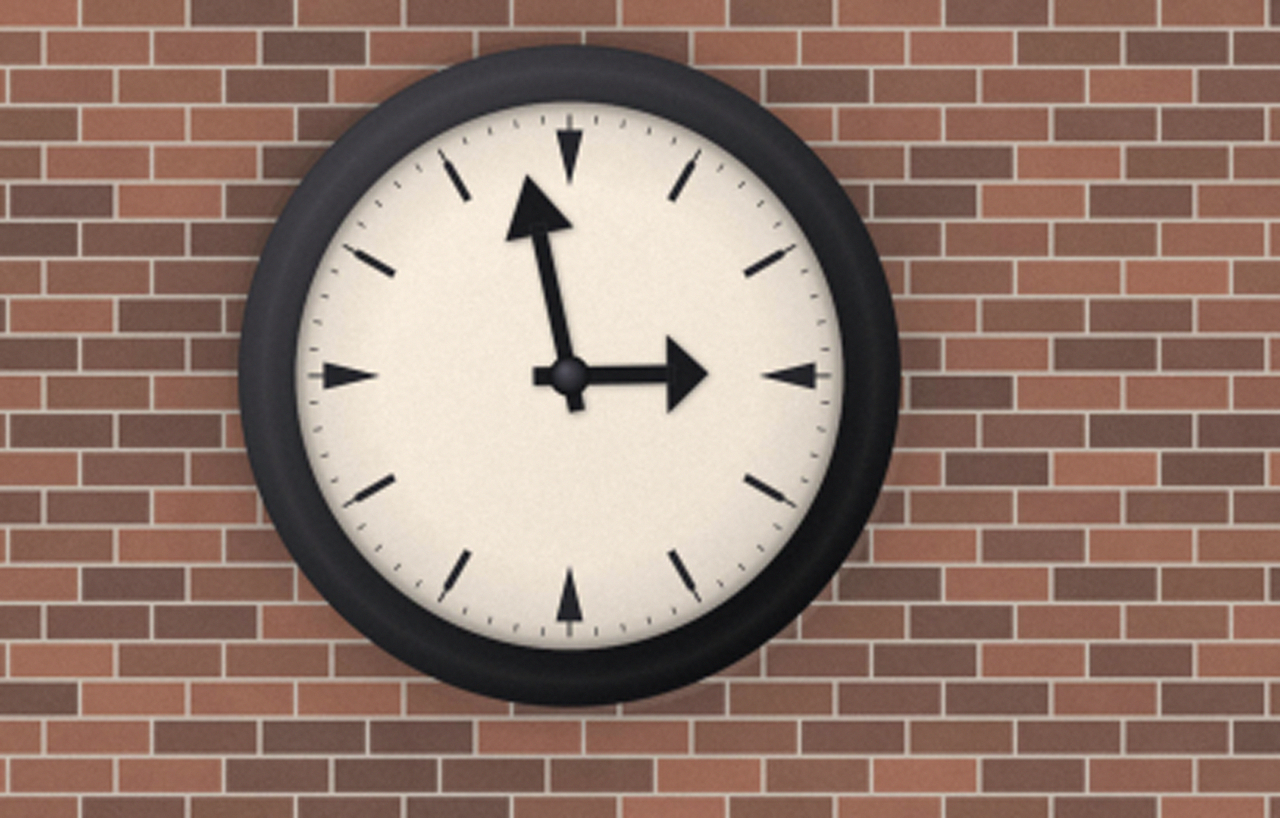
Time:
2h58
